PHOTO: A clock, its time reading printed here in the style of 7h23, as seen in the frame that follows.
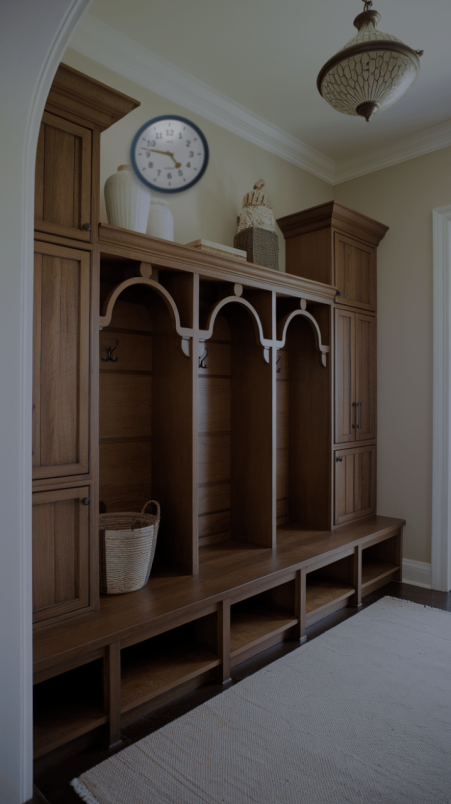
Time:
4h47
